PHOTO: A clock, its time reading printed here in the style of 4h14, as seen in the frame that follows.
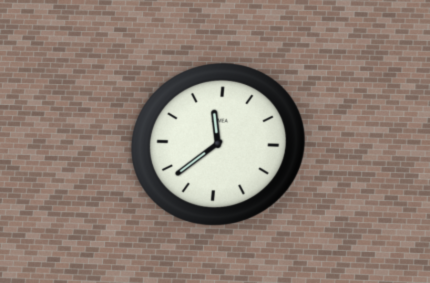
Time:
11h38
